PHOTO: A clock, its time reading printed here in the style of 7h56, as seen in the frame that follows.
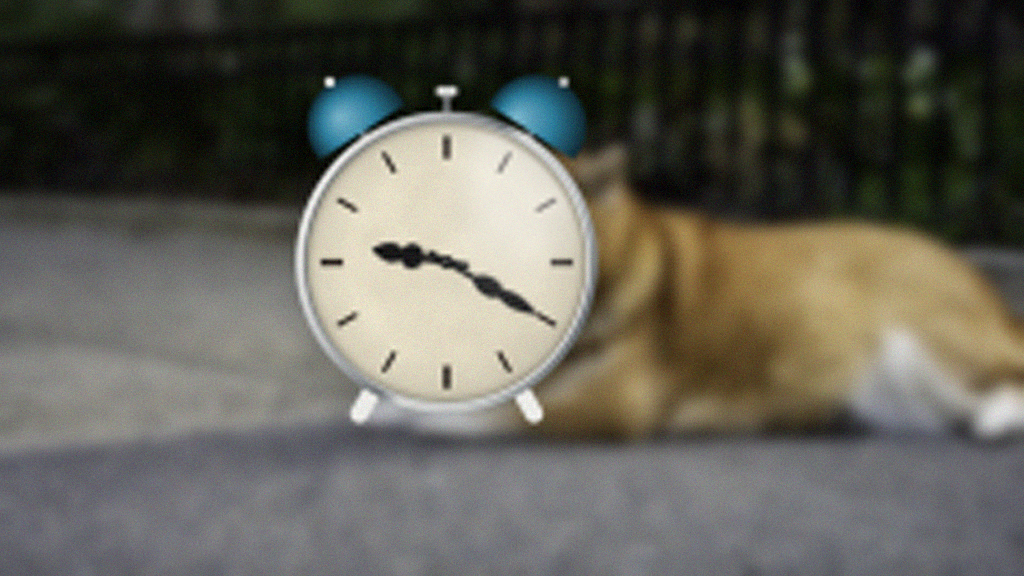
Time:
9h20
